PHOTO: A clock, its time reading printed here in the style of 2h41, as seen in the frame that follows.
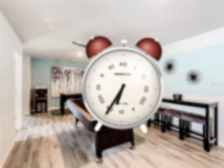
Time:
6h35
